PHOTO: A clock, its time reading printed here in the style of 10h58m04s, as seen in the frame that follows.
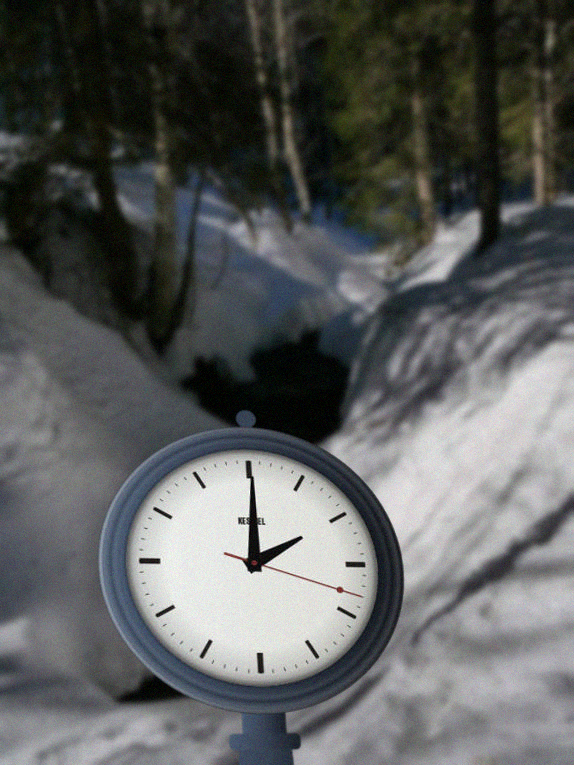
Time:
2h00m18s
